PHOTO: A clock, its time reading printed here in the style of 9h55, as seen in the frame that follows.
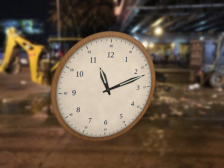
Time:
11h12
